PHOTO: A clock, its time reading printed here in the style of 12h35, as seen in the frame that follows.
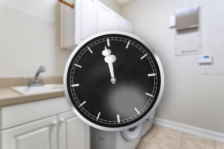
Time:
11h59
